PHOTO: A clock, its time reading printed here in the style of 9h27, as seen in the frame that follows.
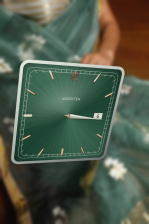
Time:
3h16
